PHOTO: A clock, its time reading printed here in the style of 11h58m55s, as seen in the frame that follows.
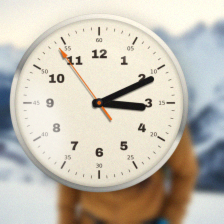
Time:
3h10m54s
